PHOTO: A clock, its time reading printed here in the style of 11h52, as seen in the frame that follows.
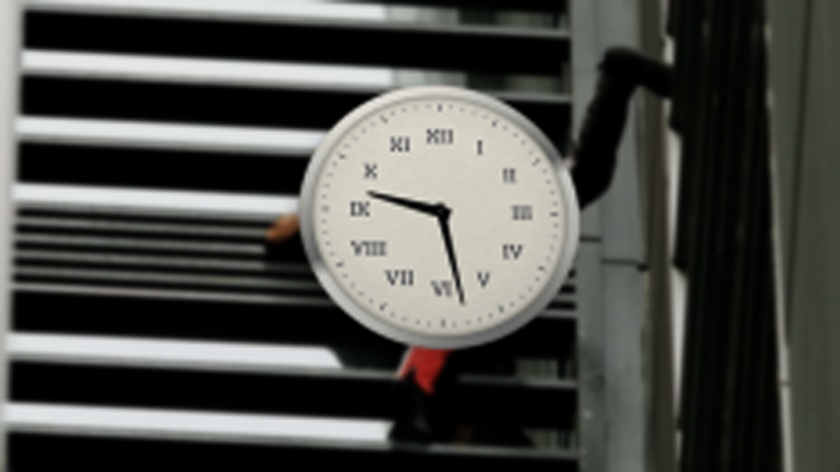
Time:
9h28
